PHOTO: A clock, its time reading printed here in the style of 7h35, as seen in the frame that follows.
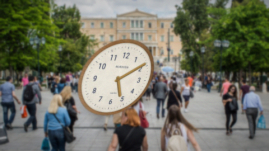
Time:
5h09
